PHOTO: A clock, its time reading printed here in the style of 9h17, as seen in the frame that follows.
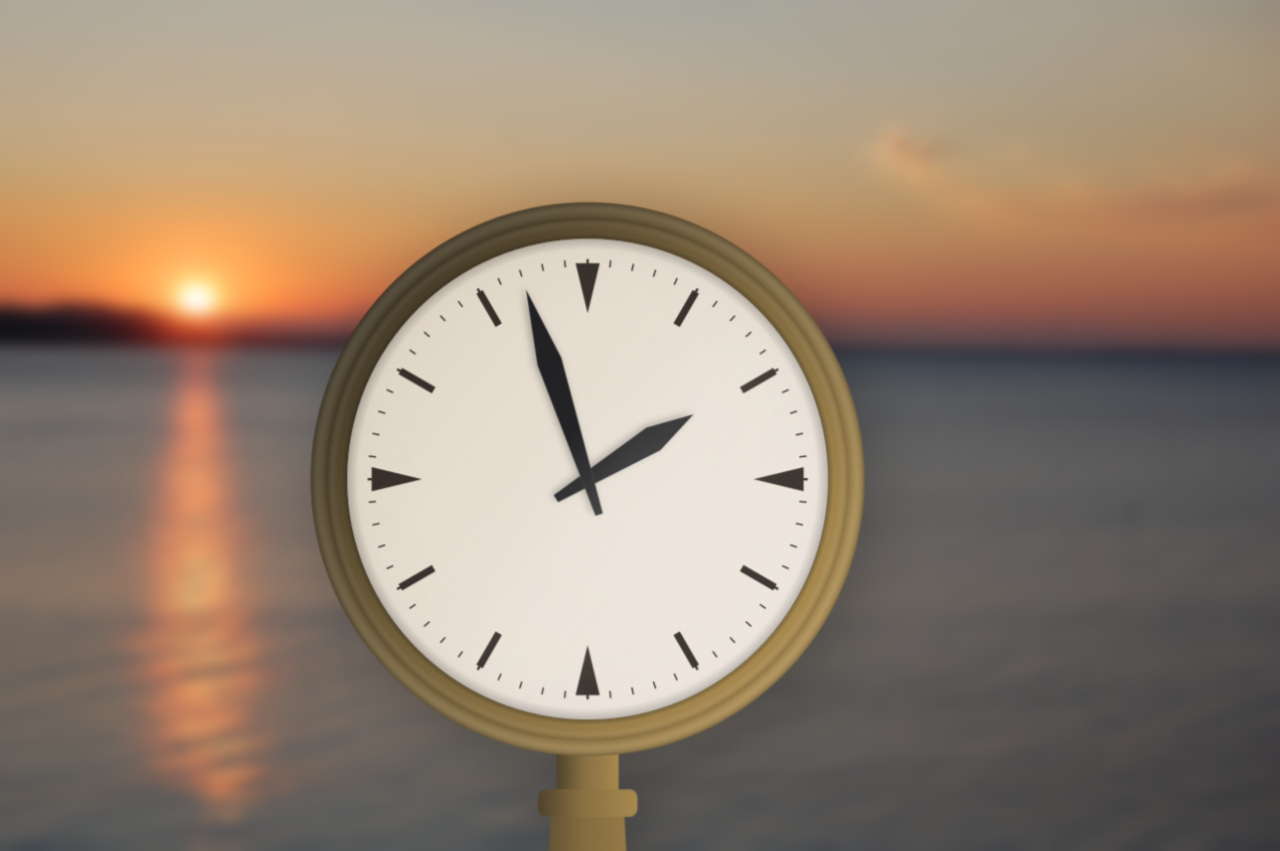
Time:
1h57
